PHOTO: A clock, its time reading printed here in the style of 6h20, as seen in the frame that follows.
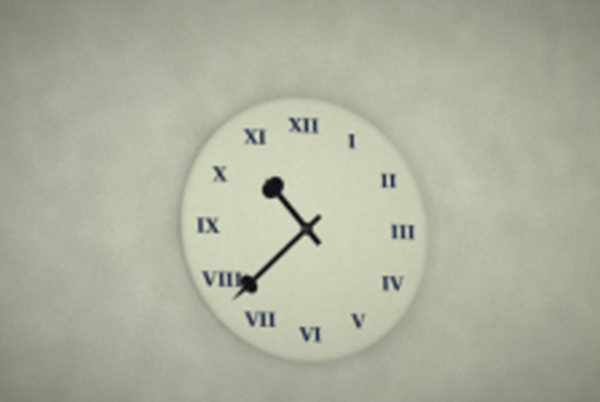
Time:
10h38
